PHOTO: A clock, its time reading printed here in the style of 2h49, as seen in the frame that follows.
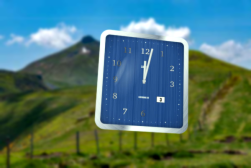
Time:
12h02
